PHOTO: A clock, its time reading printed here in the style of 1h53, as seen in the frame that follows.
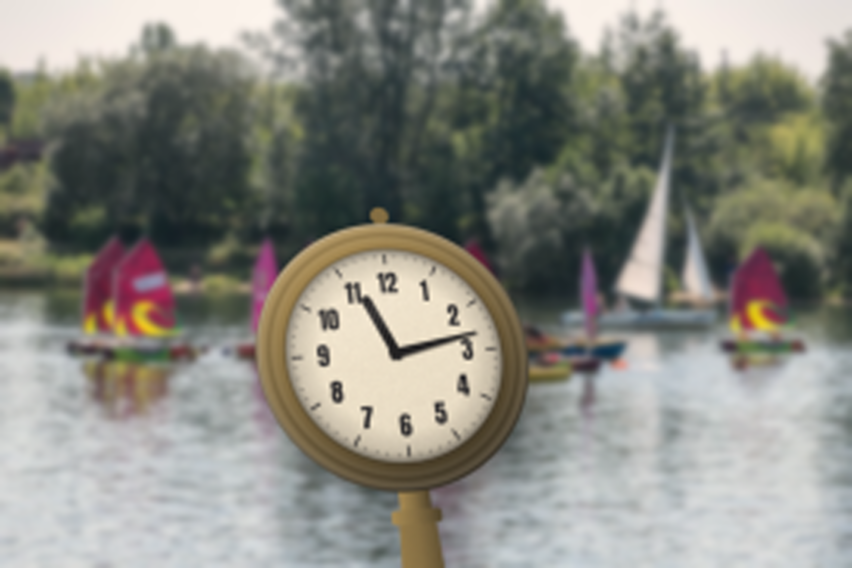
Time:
11h13
